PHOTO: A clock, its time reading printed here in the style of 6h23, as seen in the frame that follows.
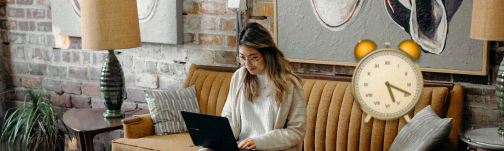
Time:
5h19
